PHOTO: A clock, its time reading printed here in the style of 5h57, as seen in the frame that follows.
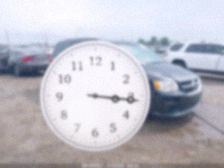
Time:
3h16
